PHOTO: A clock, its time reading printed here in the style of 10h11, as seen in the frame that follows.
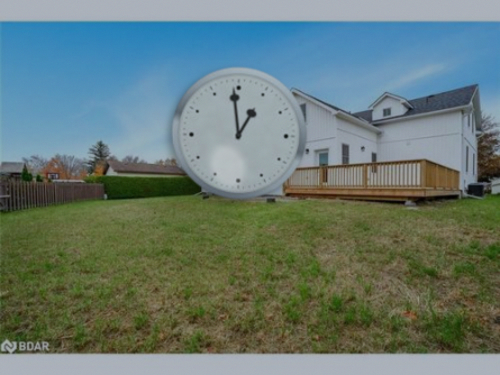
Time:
12h59
